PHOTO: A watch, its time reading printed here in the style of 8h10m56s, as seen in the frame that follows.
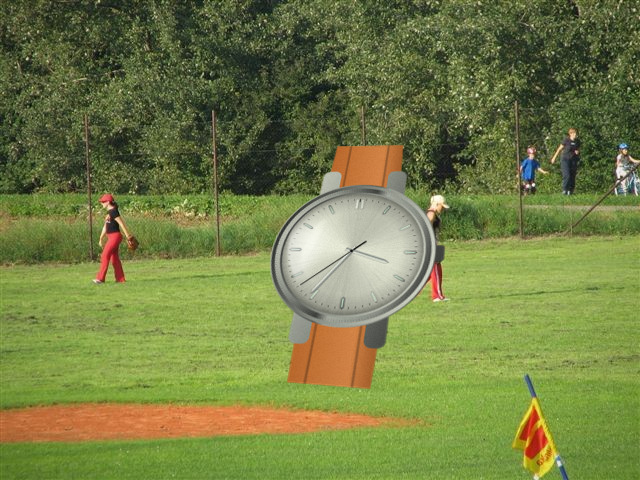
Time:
3h35m38s
